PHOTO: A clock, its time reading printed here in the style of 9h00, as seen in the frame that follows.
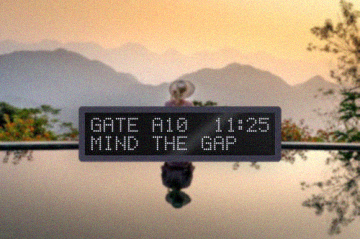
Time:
11h25
